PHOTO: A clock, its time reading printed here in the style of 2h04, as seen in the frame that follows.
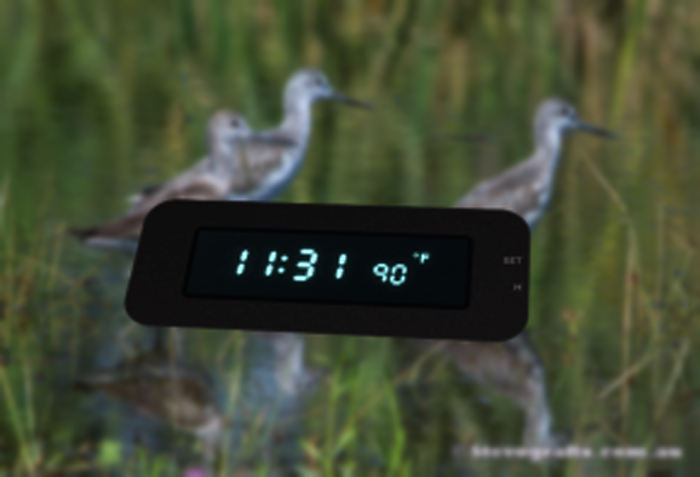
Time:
11h31
